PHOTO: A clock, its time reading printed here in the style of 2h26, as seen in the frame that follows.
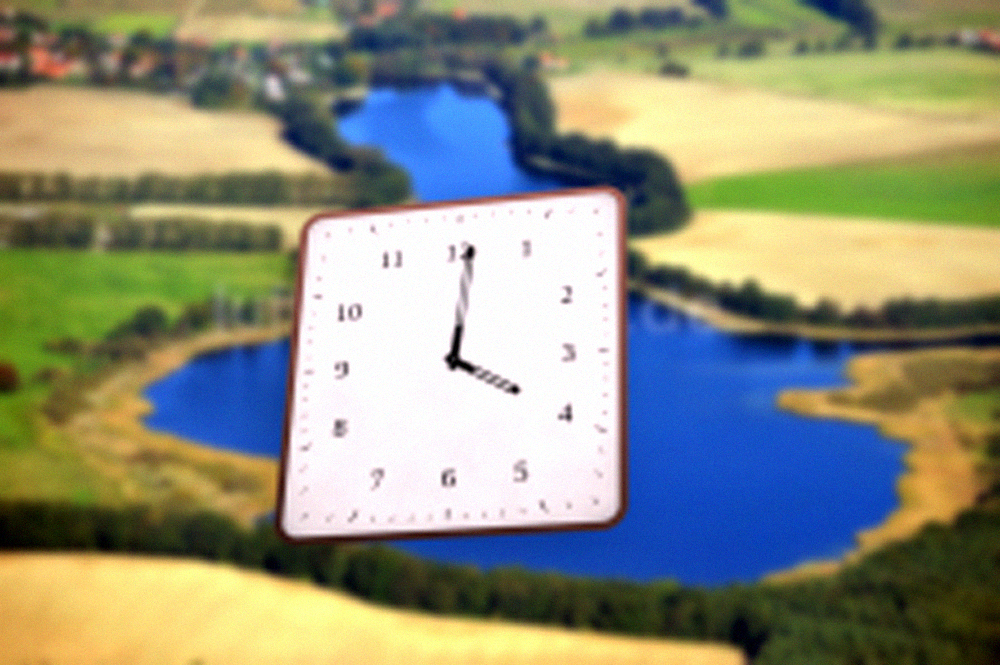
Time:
4h01
